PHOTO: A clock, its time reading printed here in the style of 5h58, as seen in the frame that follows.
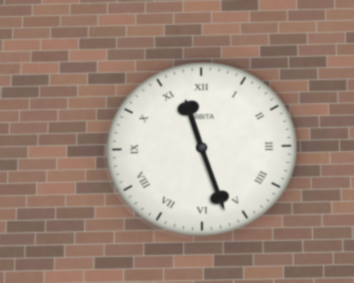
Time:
11h27
